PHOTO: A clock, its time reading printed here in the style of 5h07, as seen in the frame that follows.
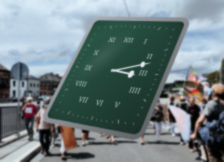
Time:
3h12
